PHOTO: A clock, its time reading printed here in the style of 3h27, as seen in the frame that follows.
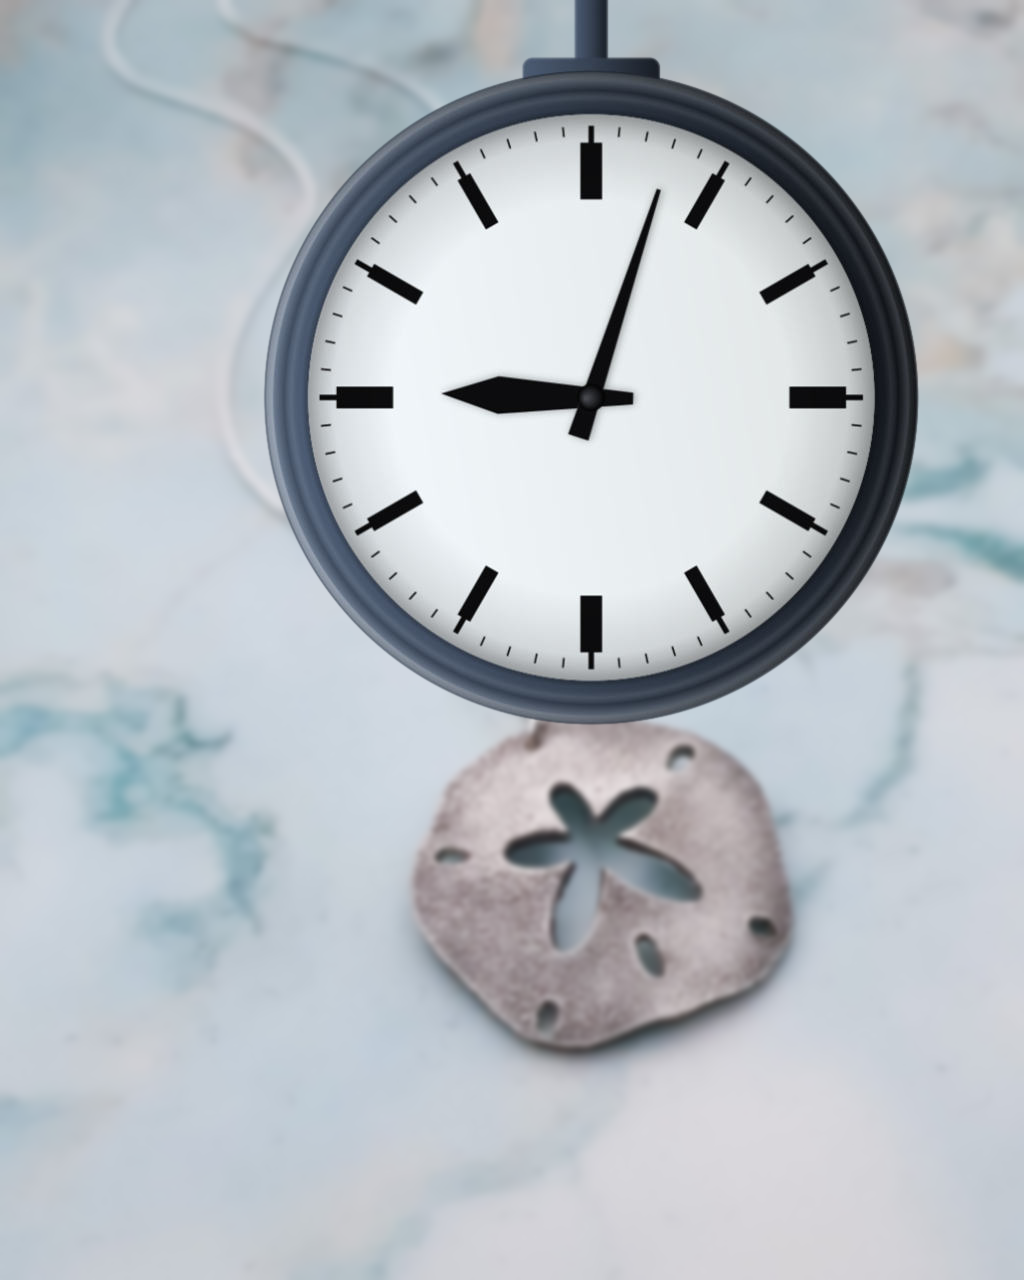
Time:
9h03
